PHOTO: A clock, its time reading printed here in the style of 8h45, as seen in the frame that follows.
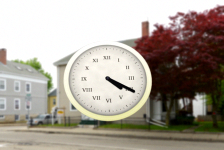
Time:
4h20
